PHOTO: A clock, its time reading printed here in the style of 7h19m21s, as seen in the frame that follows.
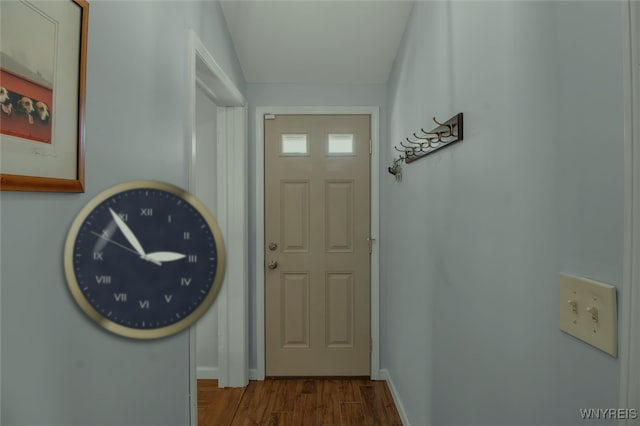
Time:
2h53m49s
